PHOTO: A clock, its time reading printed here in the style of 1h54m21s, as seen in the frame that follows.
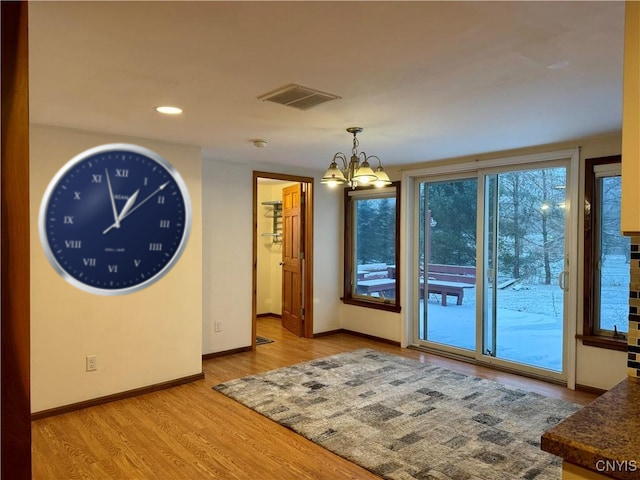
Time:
12h57m08s
